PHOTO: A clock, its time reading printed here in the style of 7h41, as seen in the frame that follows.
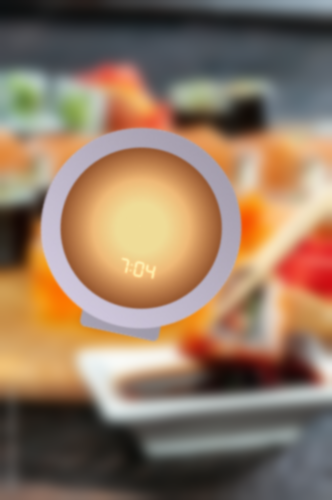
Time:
7h04
